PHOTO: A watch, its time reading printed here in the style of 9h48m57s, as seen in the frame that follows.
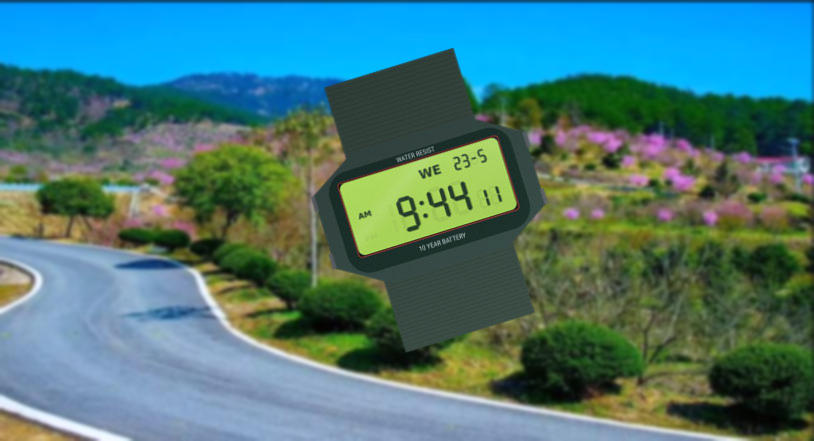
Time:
9h44m11s
